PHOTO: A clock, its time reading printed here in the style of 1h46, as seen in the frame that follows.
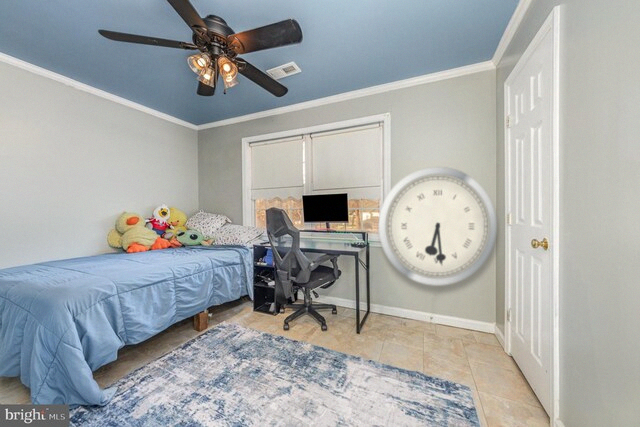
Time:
6h29
